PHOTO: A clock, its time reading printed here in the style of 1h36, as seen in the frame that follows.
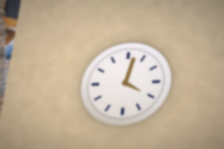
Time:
4h02
